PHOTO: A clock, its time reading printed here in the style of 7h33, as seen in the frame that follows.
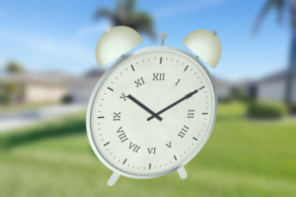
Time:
10h10
